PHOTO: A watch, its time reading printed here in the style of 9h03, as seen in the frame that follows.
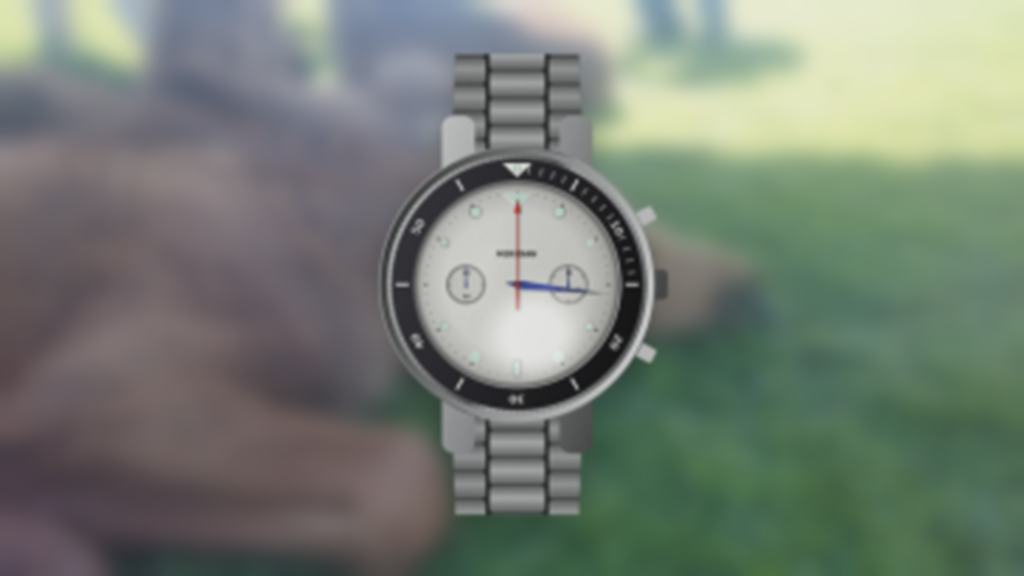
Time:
3h16
